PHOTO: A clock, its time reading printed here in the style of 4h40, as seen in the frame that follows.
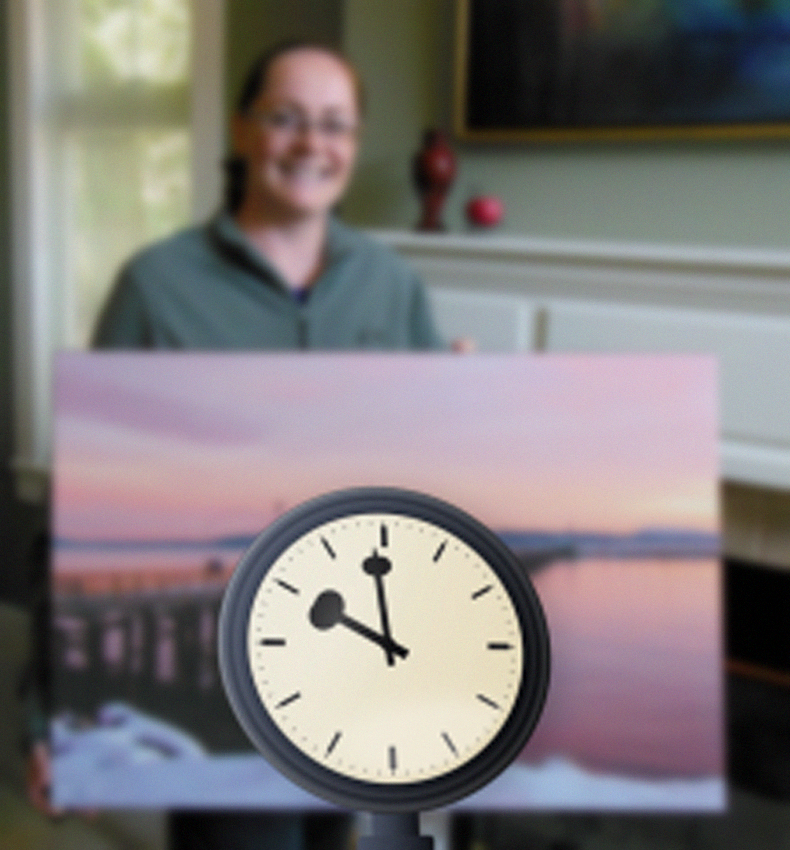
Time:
9h59
